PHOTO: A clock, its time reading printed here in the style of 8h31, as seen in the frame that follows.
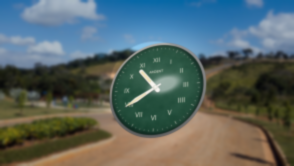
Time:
10h40
